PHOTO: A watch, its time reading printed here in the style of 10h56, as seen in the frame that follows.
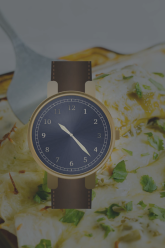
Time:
10h23
